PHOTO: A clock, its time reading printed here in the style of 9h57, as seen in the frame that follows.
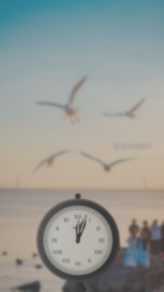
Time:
12h03
